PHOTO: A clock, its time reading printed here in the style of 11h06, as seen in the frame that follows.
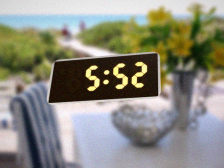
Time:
5h52
